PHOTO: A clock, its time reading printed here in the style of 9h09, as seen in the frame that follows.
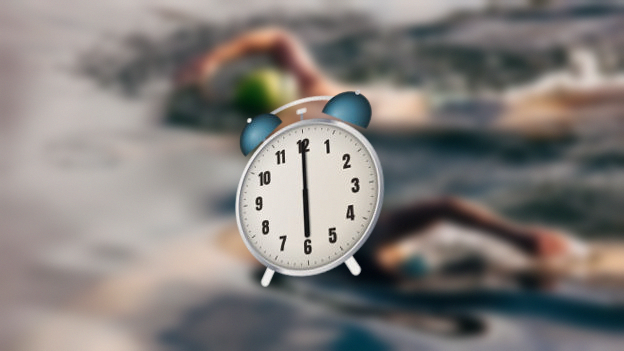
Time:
6h00
